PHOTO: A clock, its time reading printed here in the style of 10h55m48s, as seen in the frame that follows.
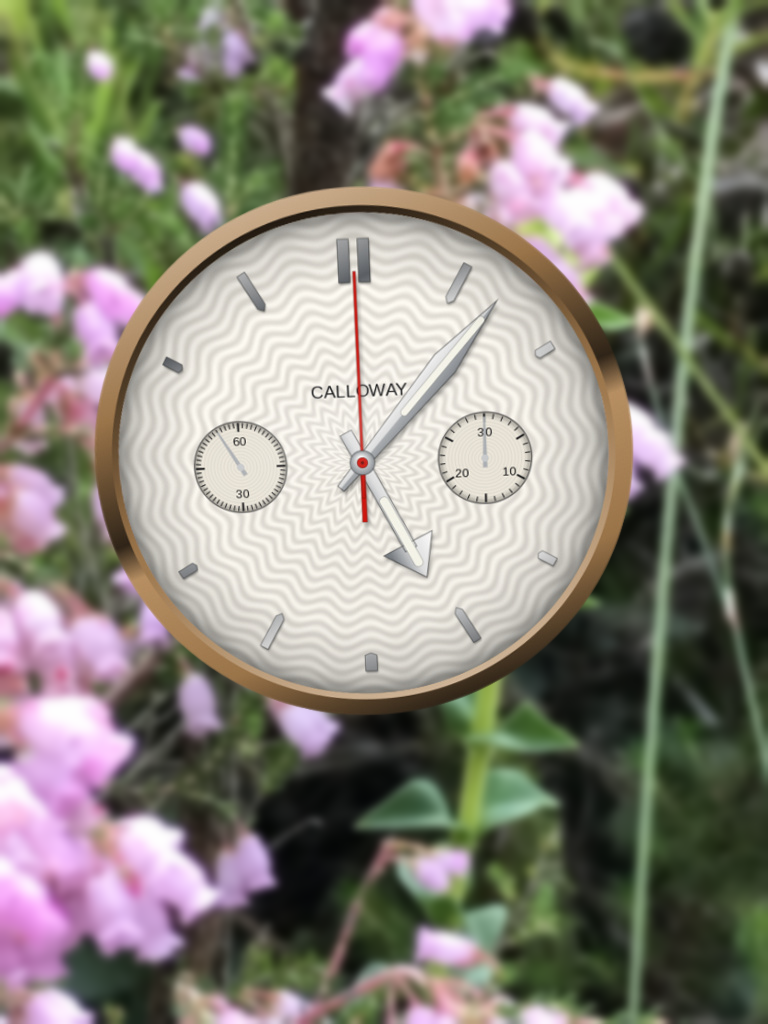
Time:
5h06m55s
